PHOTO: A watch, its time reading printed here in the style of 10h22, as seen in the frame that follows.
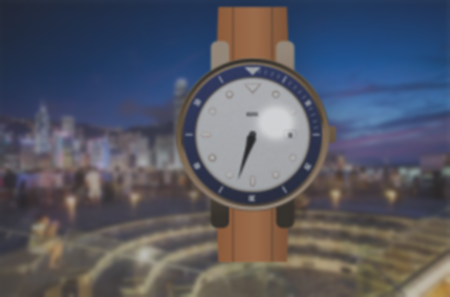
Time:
6h33
